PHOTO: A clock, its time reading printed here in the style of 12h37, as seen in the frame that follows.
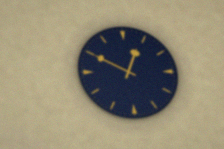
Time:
12h50
